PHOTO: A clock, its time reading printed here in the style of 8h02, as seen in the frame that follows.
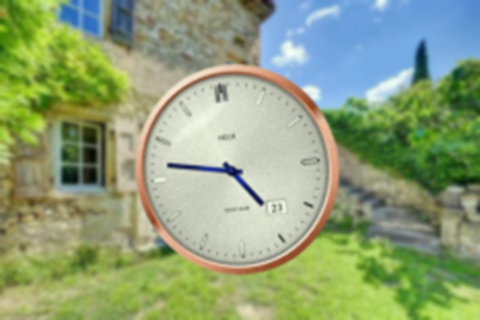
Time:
4h47
